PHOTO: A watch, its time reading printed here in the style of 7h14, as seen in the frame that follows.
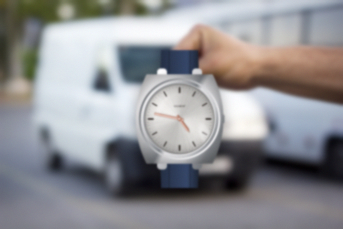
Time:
4h47
